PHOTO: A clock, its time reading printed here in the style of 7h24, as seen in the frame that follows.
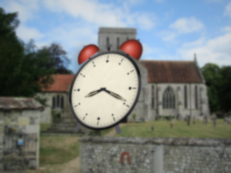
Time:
8h19
